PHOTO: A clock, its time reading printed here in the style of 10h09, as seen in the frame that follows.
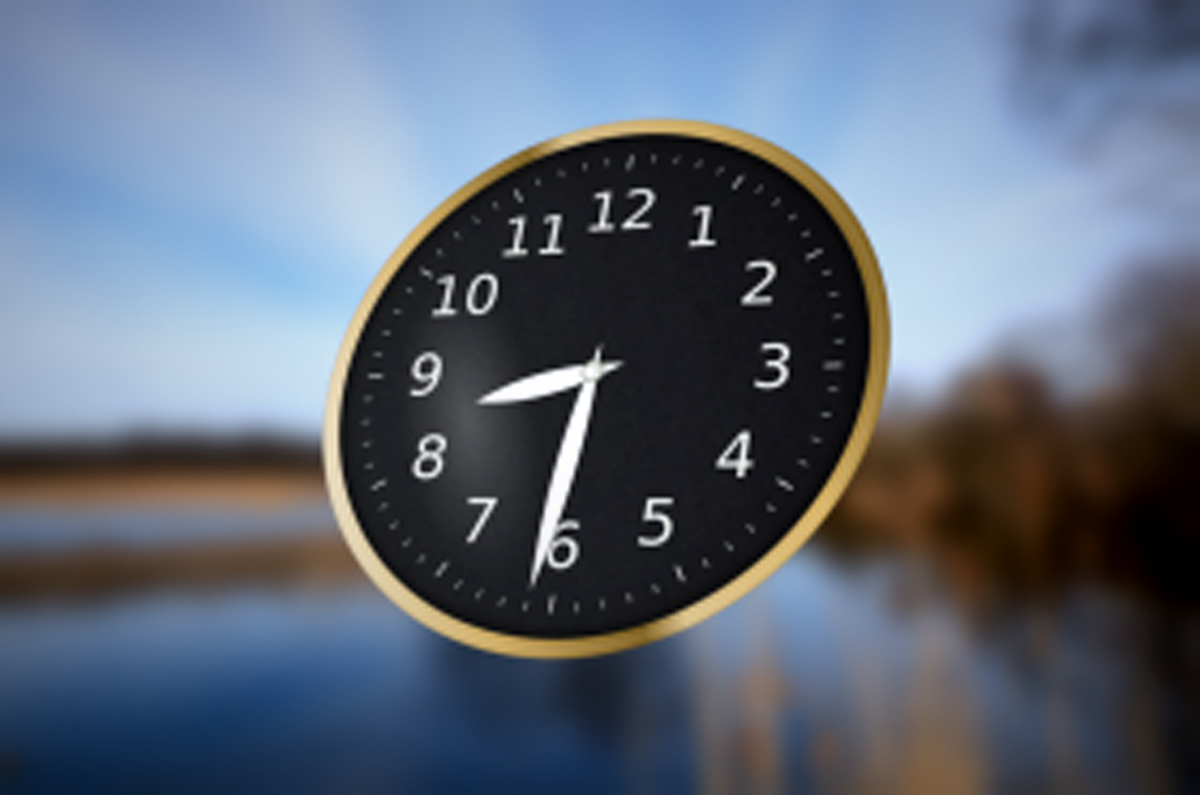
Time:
8h31
